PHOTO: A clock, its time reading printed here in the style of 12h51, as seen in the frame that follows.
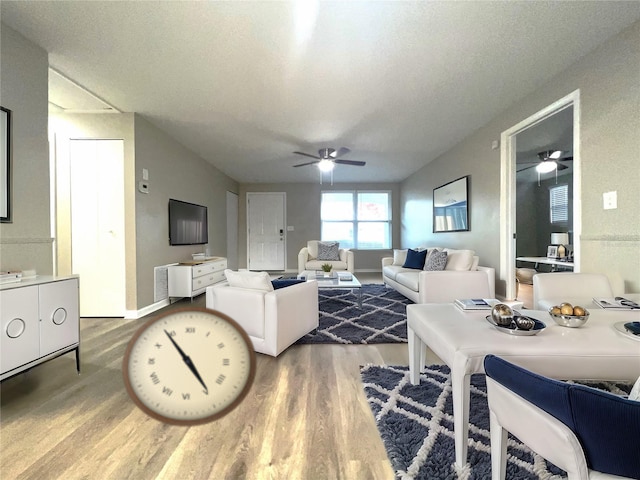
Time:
4h54
